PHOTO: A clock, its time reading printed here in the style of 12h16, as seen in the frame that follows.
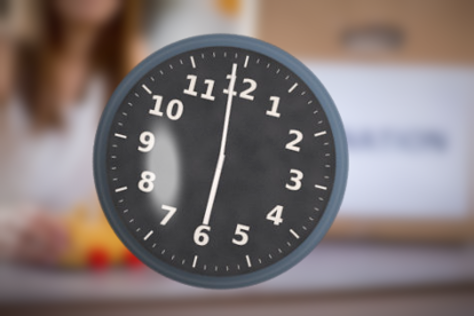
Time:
5h59
